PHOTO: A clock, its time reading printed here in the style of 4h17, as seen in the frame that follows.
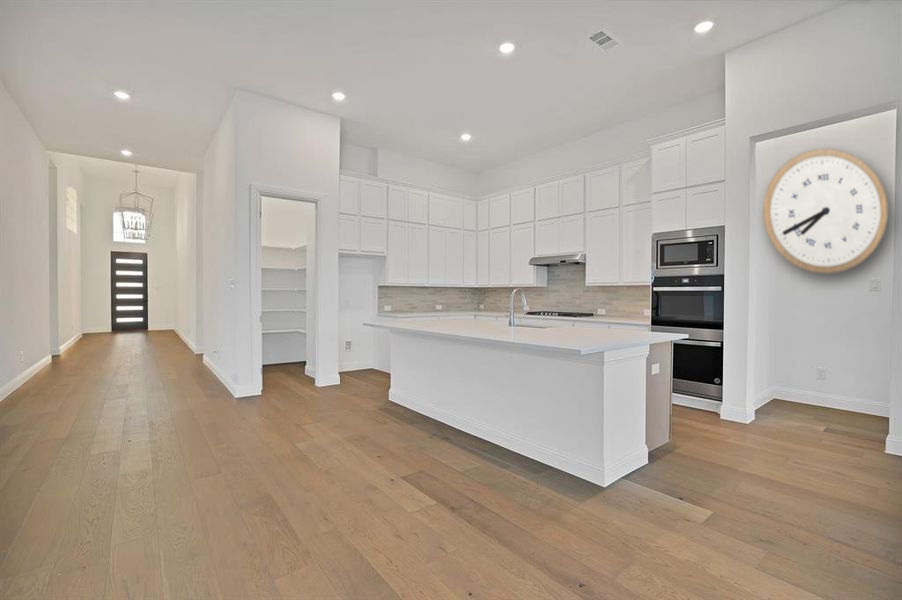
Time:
7h41
